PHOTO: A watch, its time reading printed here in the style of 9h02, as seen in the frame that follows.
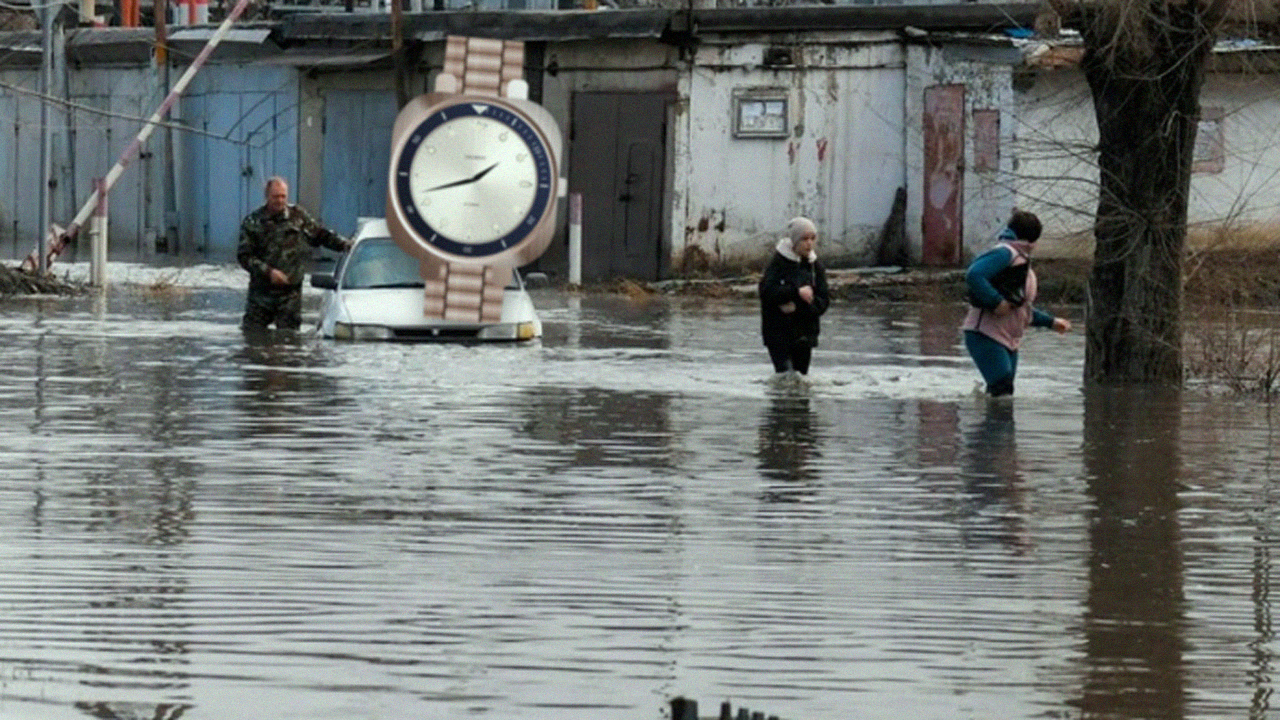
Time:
1h42
